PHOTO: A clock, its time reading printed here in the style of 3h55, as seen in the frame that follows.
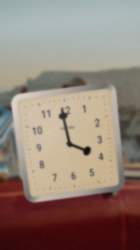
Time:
3h59
